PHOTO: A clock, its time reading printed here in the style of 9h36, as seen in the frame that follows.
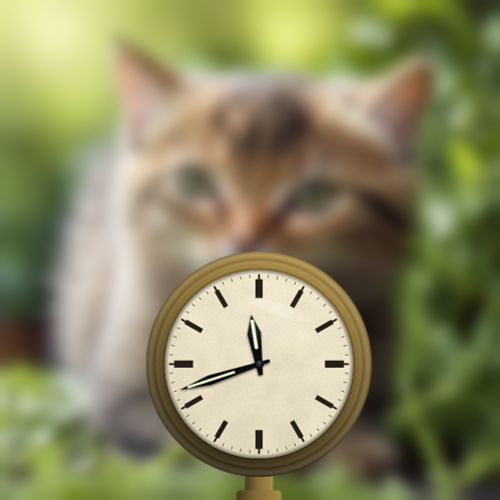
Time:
11h42
